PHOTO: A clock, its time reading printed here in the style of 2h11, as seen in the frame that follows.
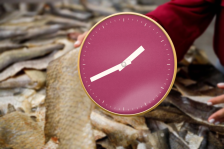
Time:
1h41
